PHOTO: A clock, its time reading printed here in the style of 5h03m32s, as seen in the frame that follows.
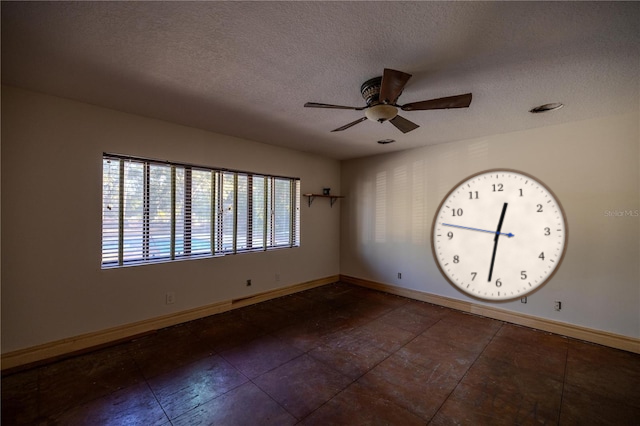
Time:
12h31m47s
